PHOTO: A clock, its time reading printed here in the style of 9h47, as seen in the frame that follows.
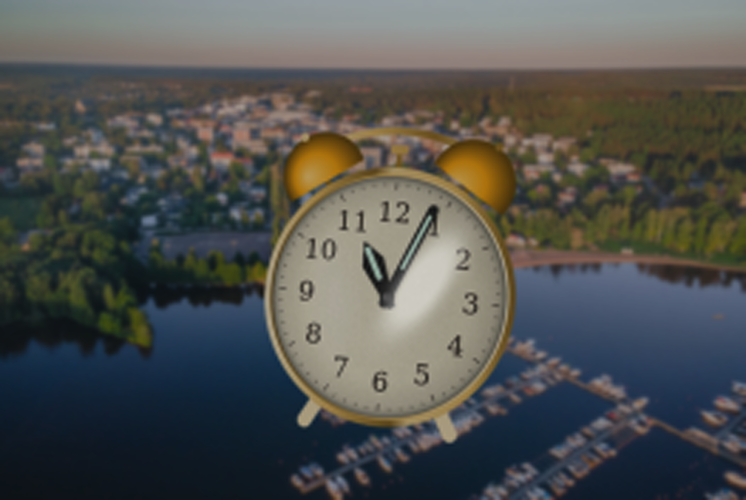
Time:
11h04
